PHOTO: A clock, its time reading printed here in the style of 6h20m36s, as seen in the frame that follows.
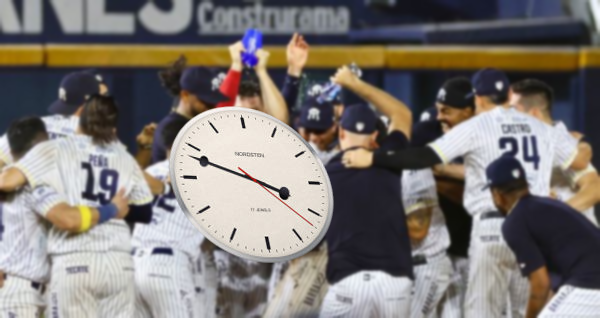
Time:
3h48m22s
